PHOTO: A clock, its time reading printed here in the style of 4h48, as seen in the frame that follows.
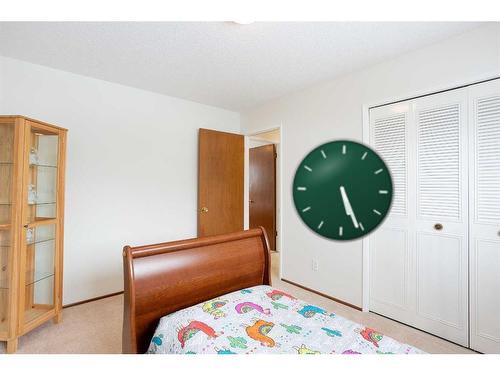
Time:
5h26
